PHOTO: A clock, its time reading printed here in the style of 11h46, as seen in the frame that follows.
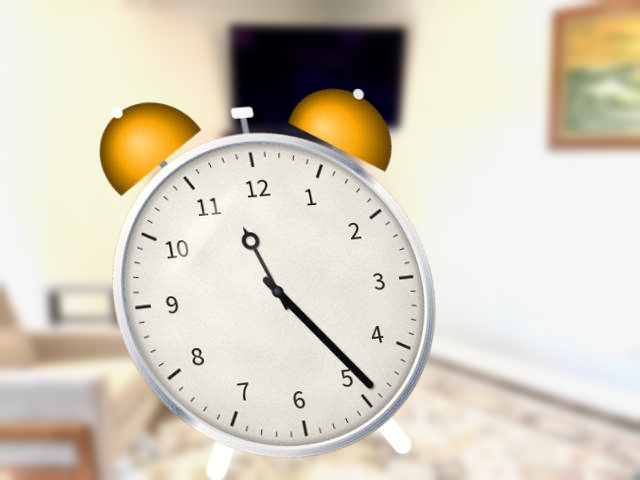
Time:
11h24
